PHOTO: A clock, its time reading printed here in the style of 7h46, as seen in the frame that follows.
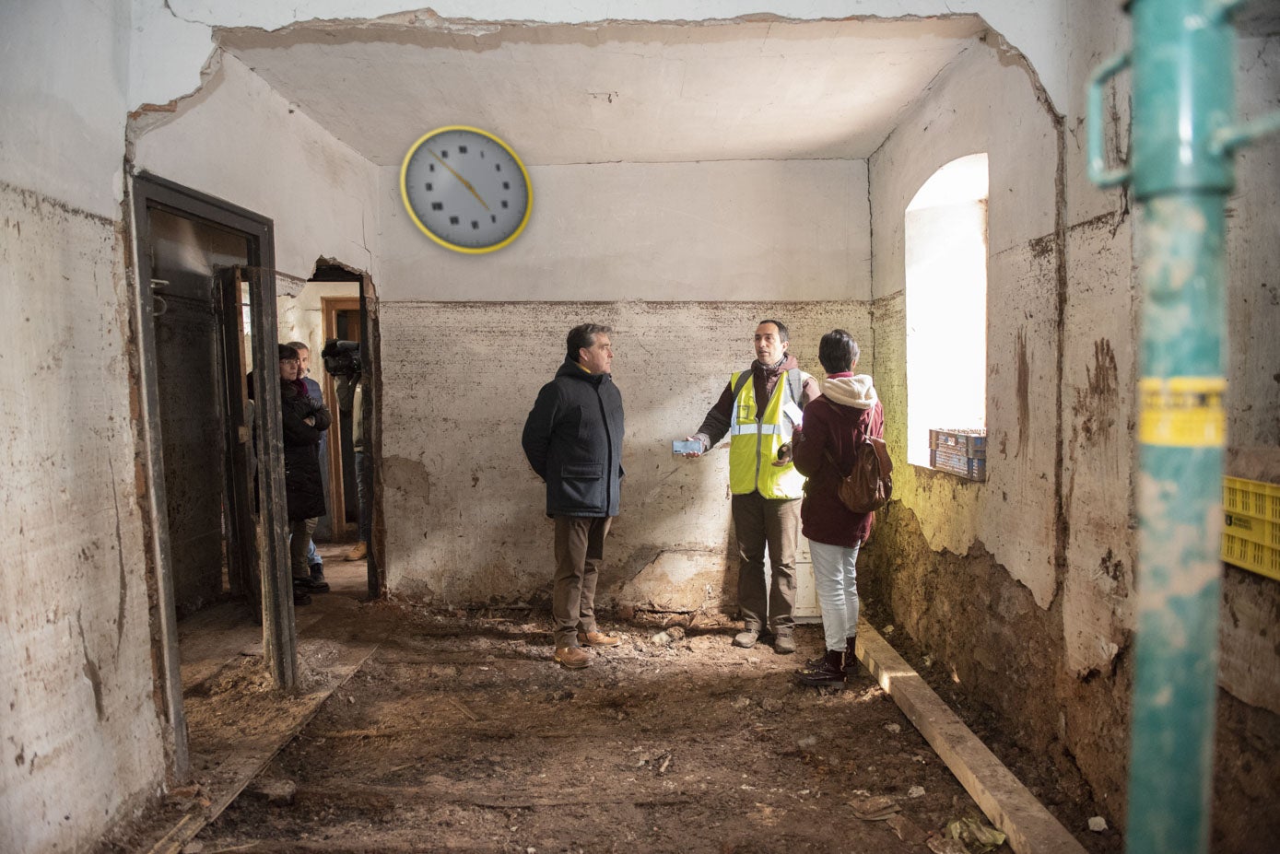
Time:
4h53
